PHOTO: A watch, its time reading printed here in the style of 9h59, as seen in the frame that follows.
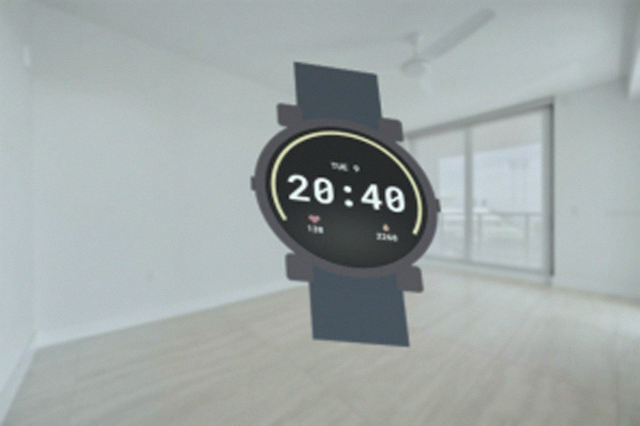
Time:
20h40
